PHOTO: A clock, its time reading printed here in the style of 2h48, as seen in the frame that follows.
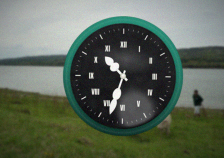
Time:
10h33
